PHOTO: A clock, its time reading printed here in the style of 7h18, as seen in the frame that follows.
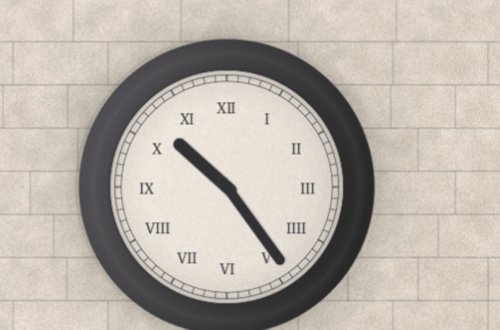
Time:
10h24
